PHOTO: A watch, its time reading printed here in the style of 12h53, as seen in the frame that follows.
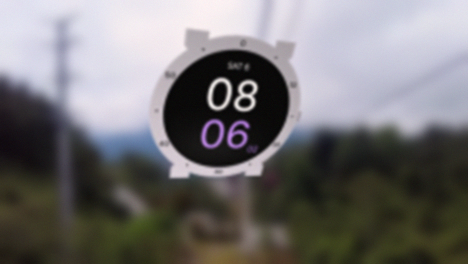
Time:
8h06
